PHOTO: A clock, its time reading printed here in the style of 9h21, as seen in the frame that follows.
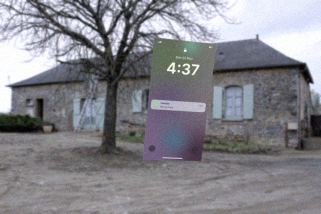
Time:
4h37
